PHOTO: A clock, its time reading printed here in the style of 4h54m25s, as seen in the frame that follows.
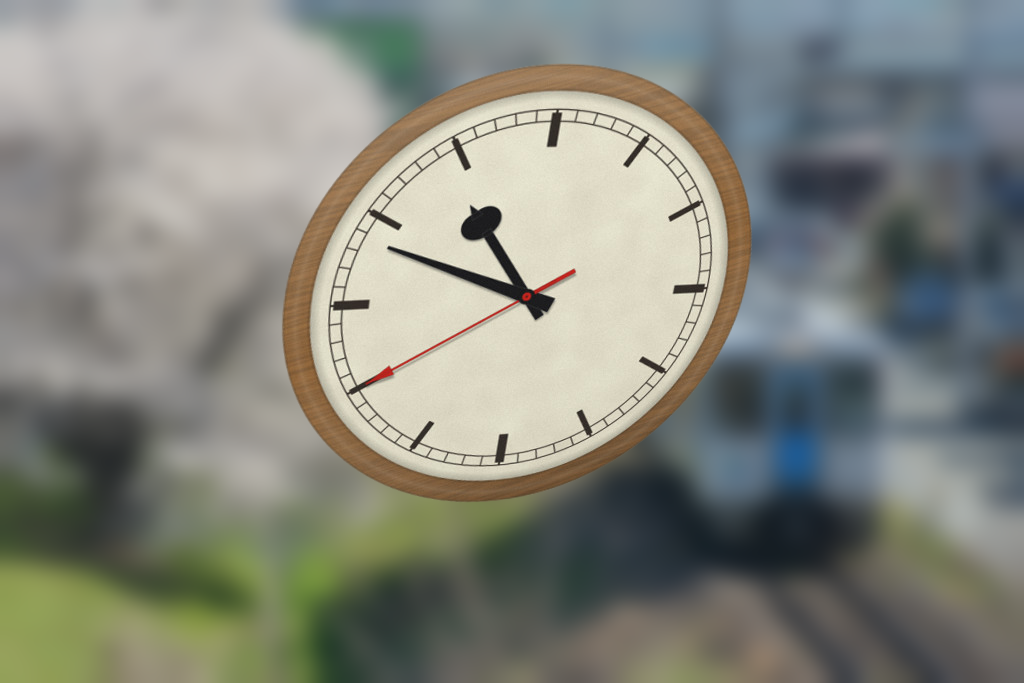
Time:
10h48m40s
